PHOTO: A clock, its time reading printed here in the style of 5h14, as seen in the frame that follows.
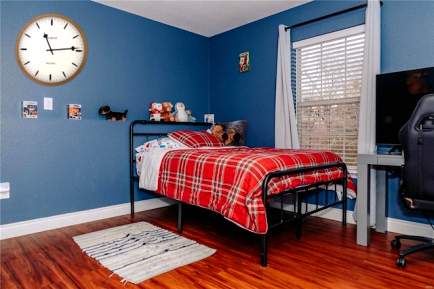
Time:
11h14
